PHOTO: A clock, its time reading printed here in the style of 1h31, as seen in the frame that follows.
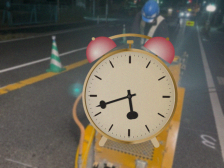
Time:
5h42
